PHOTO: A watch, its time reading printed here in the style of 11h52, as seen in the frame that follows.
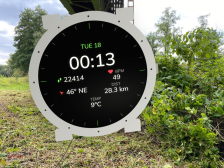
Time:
0h13
